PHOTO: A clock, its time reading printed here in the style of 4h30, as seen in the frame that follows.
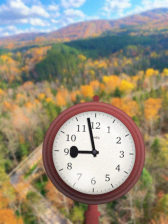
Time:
8h58
